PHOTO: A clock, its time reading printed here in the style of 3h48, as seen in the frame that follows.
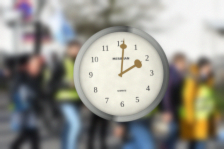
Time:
2h01
